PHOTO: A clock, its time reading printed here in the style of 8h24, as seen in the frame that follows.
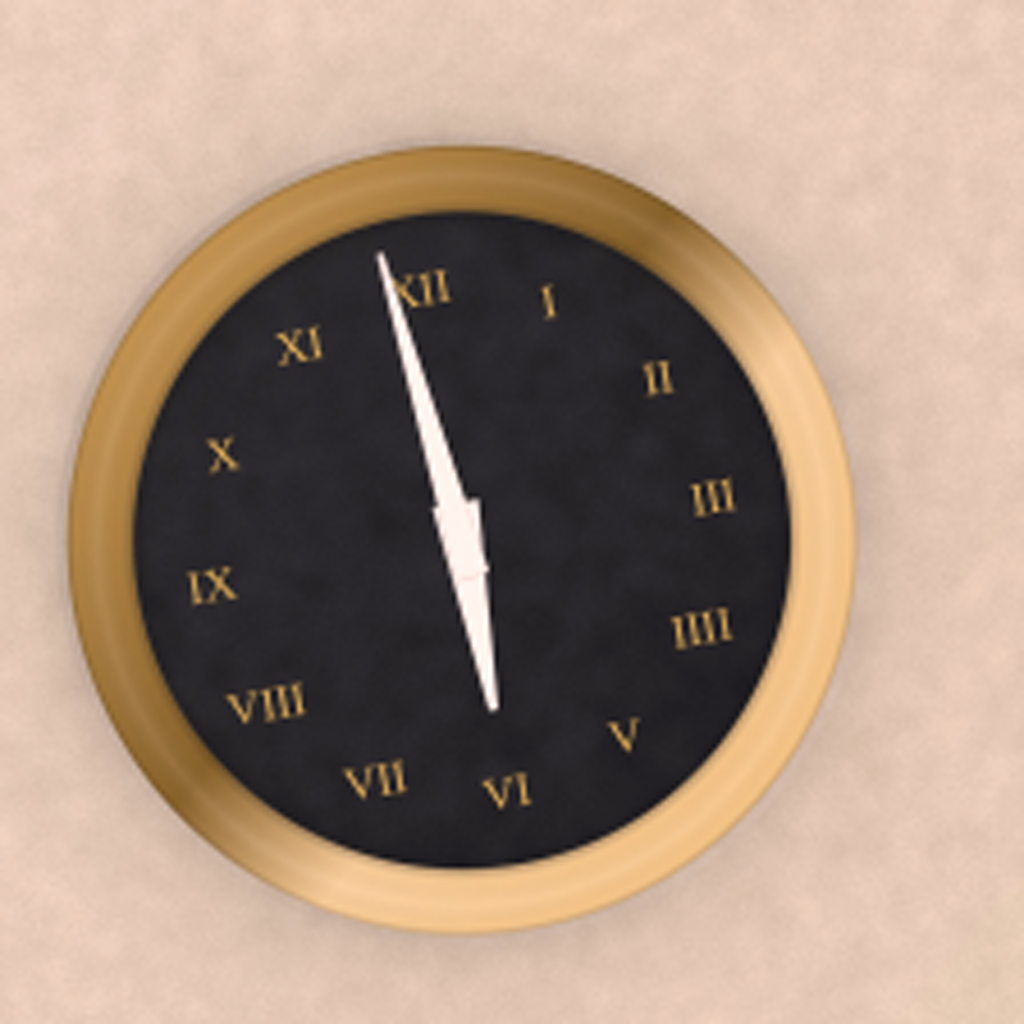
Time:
5h59
